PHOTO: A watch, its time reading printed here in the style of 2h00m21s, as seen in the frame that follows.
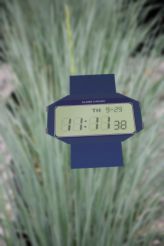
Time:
11h11m38s
